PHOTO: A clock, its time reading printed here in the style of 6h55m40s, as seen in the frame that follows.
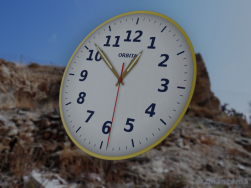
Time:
12h51m29s
